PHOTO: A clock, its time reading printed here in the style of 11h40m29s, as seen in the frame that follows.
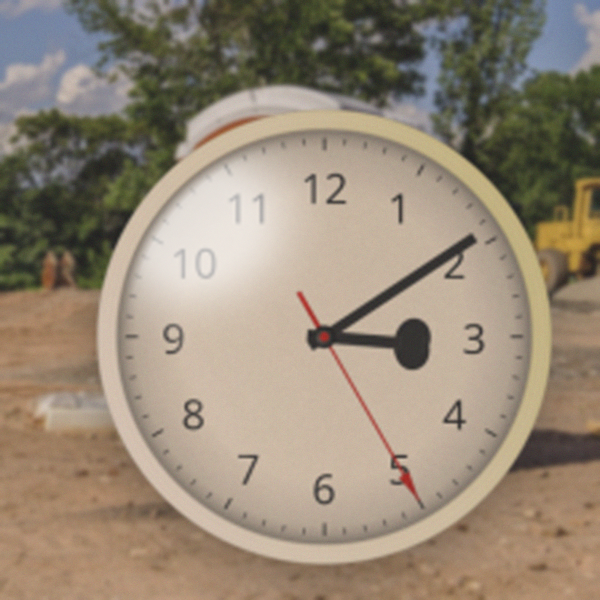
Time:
3h09m25s
